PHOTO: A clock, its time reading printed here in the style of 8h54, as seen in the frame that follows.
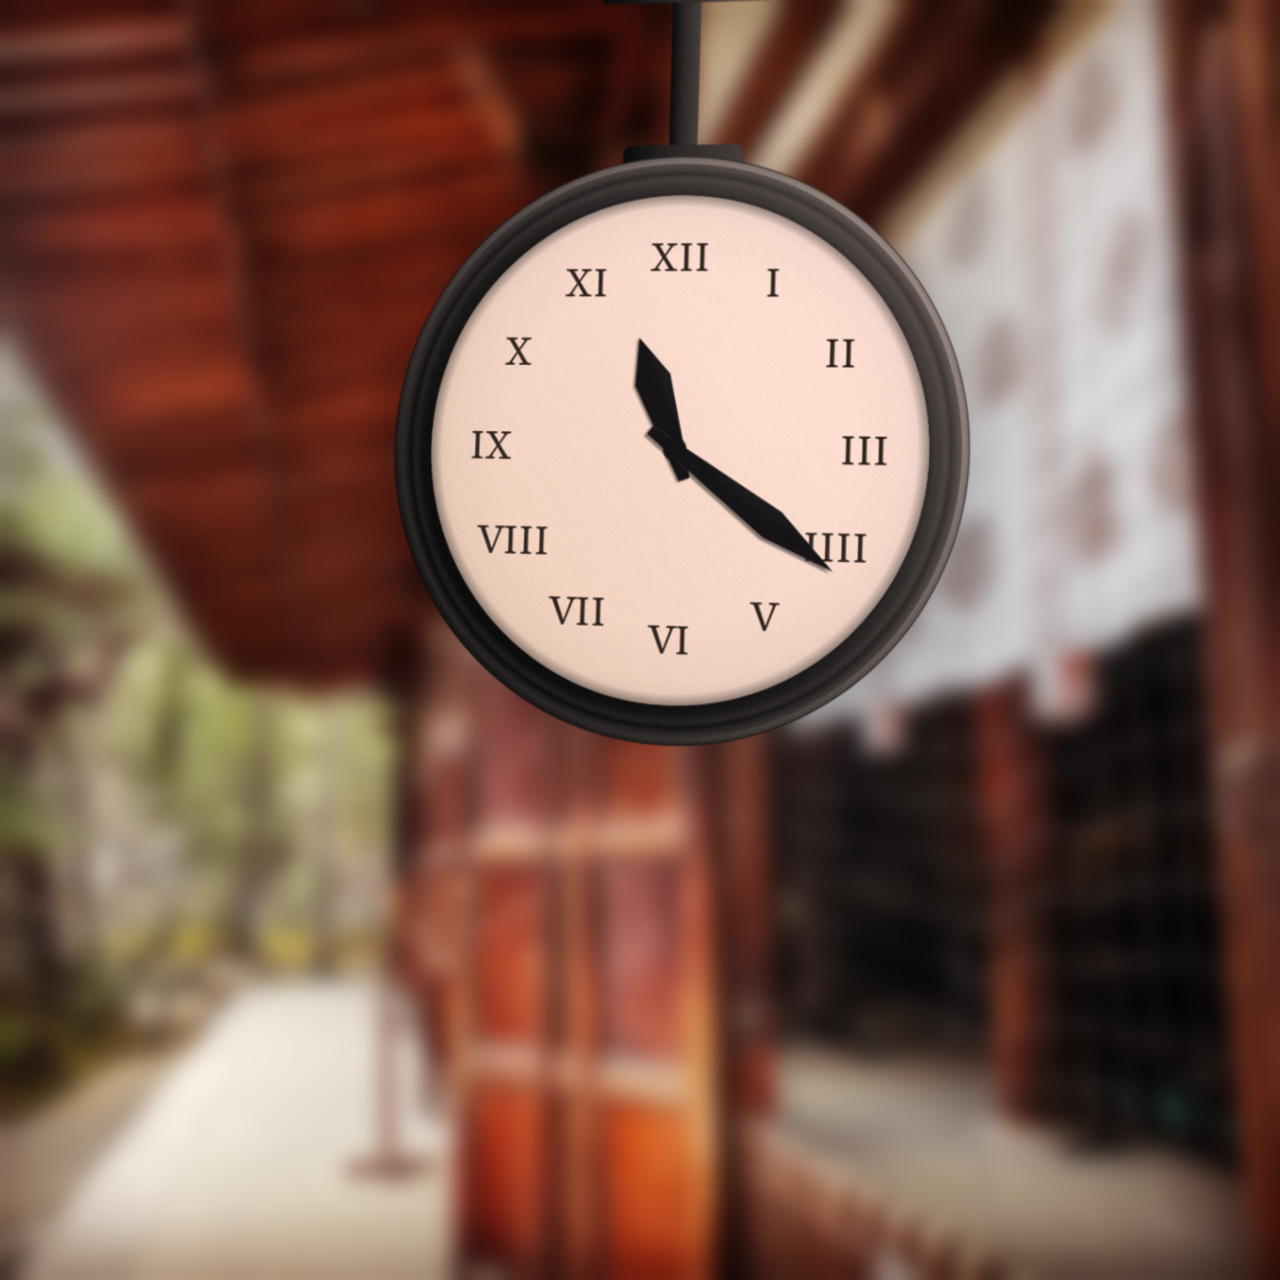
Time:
11h21
